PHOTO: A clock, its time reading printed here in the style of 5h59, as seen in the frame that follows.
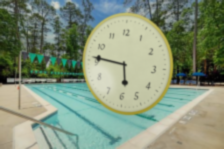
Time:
5h46
